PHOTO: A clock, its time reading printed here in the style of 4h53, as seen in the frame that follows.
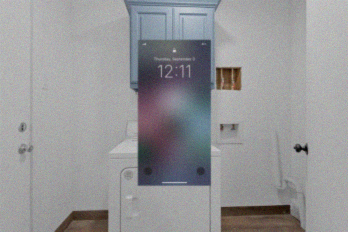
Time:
12h11
